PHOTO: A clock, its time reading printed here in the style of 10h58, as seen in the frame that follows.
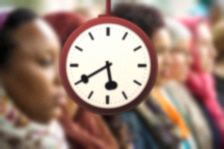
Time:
5h40
